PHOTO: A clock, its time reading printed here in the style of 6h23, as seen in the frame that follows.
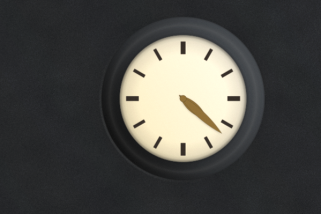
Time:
4h22
